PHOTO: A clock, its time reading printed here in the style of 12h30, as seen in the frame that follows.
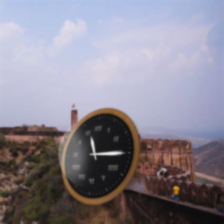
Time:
11h15
